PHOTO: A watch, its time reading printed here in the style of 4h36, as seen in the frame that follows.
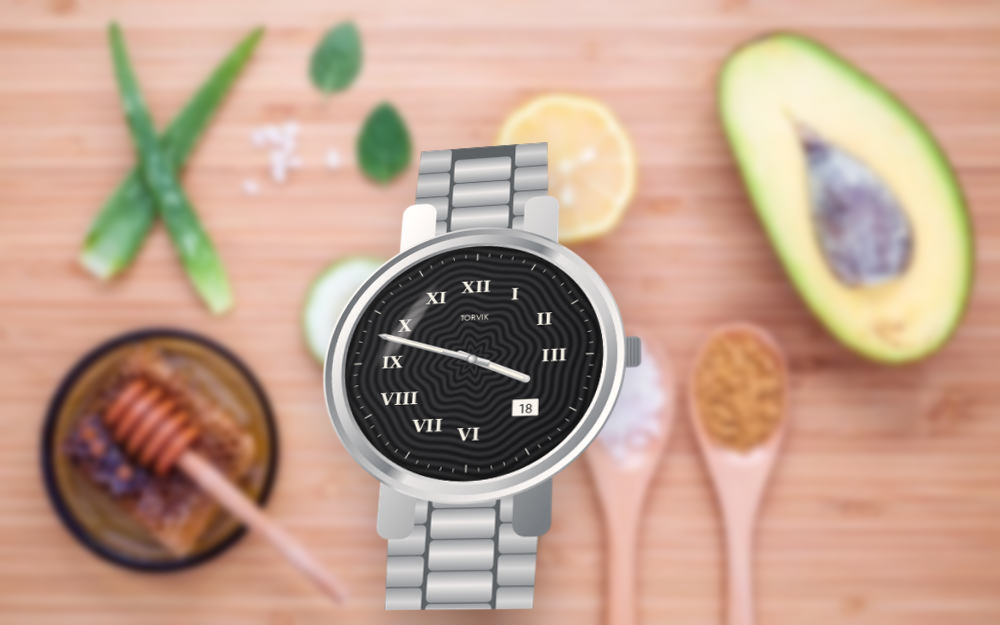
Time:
3h48
